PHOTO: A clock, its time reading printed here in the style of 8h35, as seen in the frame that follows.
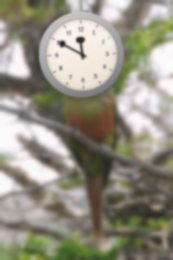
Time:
11h50
